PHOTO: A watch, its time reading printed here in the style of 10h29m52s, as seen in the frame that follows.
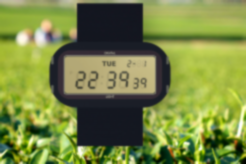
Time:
22h39m39s
